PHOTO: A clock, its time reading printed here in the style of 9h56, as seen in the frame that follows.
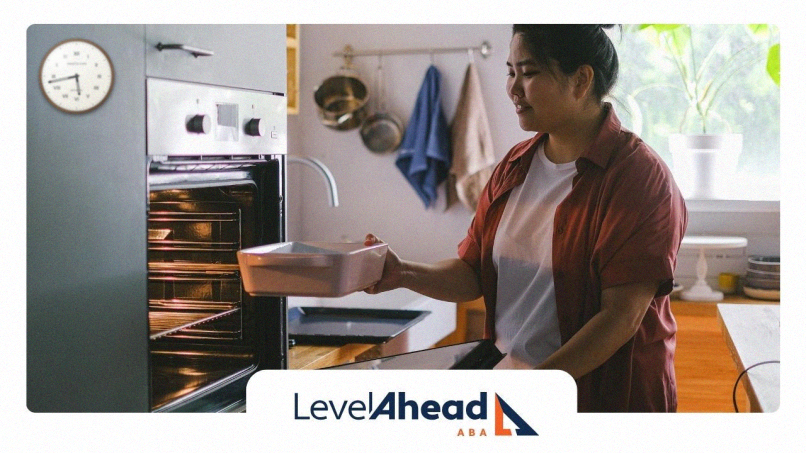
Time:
5h43
